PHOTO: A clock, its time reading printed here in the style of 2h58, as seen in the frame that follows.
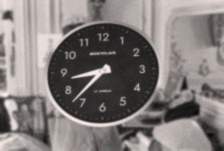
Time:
8h37
